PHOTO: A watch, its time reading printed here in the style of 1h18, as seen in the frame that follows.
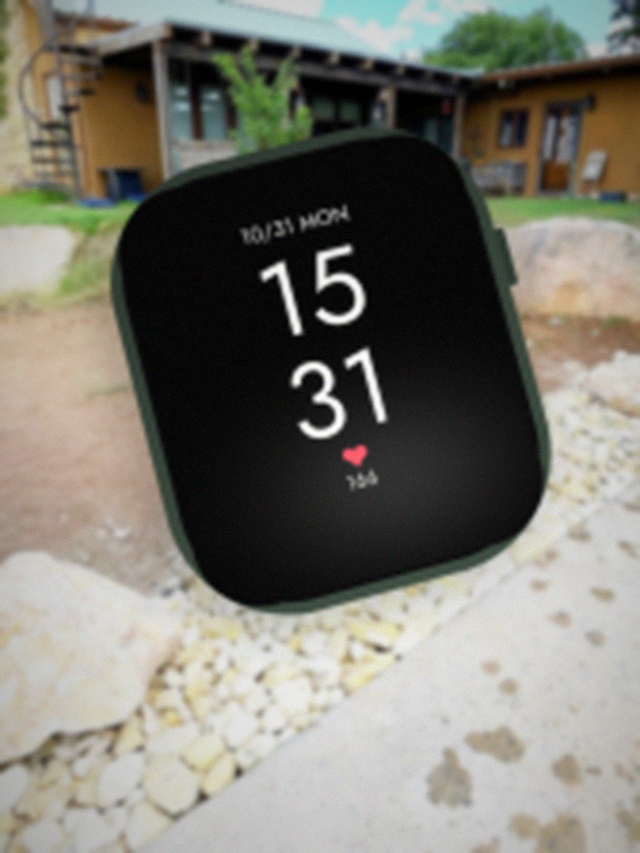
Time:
15h31
